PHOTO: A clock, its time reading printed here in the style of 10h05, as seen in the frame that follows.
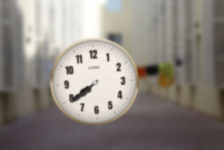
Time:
7h39
